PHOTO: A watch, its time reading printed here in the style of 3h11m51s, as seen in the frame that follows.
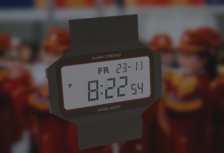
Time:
8h22m54s
